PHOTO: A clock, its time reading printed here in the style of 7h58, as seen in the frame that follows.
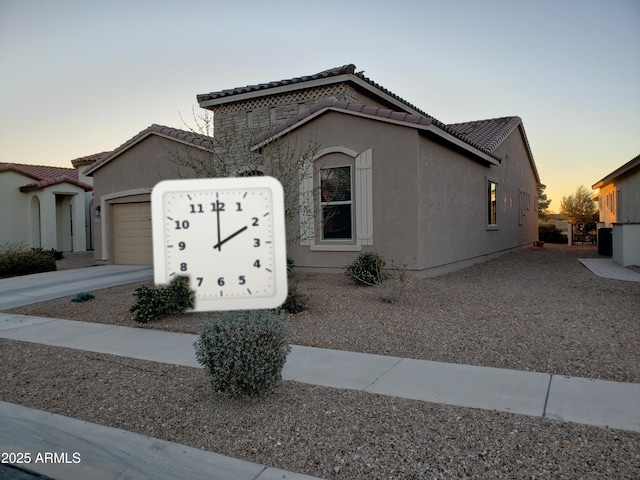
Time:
2h00
